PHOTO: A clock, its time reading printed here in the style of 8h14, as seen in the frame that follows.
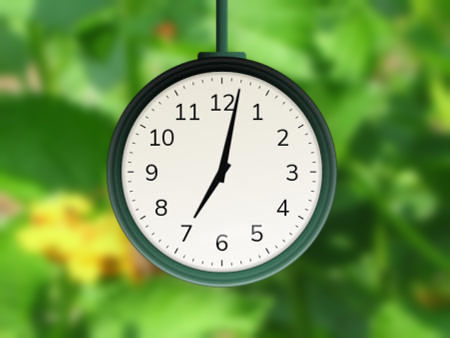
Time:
7h02
